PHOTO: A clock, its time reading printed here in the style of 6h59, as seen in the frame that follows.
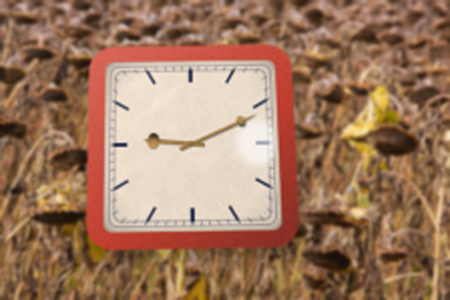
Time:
9h11
